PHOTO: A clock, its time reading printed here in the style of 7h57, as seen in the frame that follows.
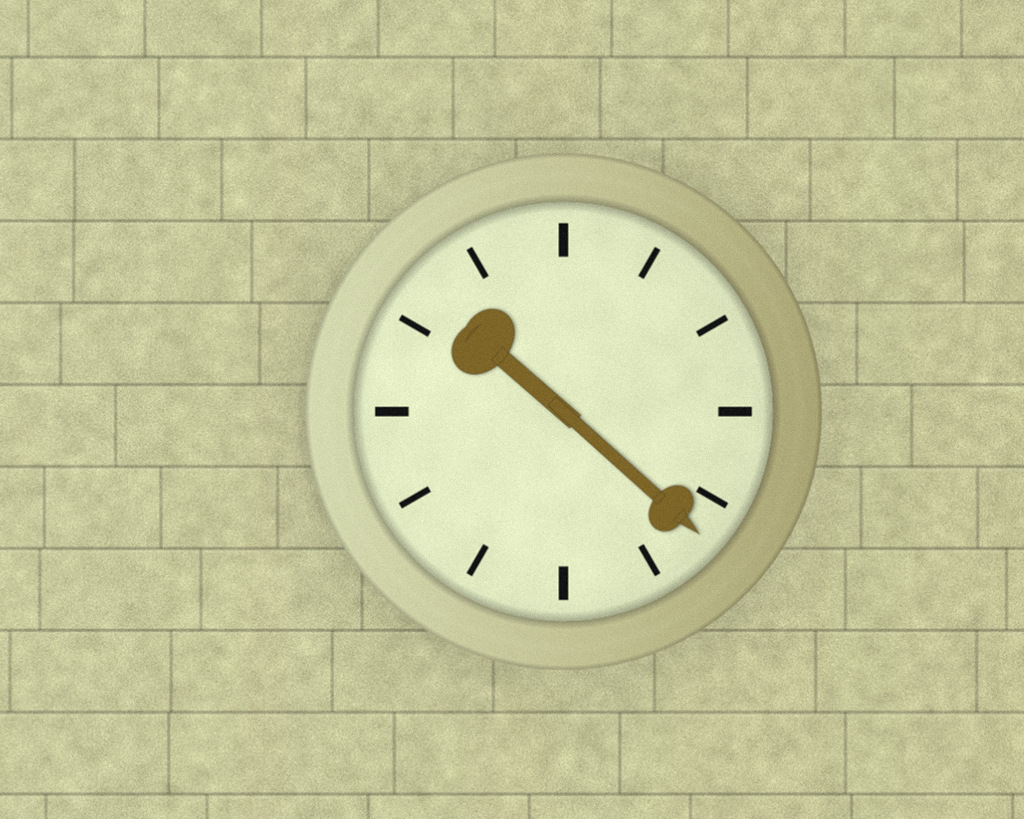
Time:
10h22
